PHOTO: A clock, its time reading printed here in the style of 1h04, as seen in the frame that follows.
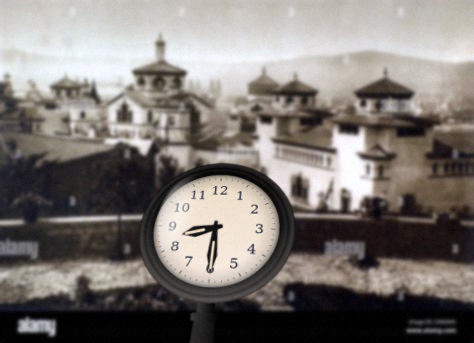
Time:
8h30
